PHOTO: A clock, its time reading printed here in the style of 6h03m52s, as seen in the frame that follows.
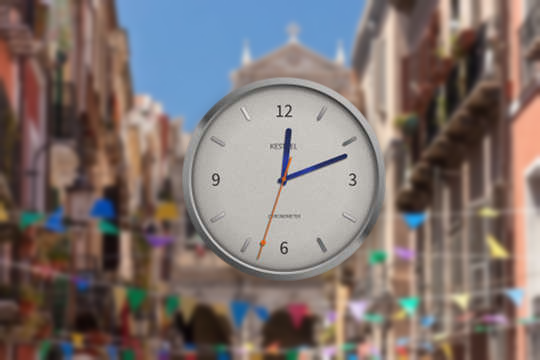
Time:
12h11m33s
